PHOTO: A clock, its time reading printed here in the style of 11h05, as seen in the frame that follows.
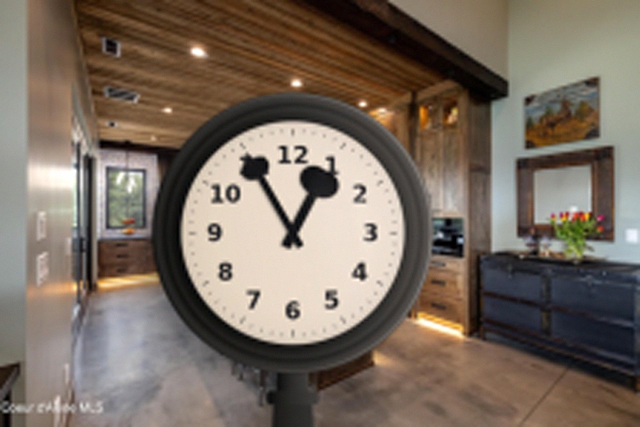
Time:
12h55
